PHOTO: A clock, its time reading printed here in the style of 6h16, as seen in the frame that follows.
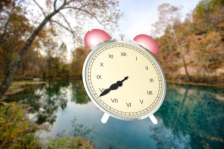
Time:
7h39
